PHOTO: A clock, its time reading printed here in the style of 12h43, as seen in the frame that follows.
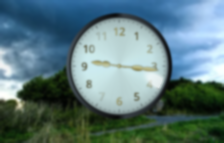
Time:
9h16
